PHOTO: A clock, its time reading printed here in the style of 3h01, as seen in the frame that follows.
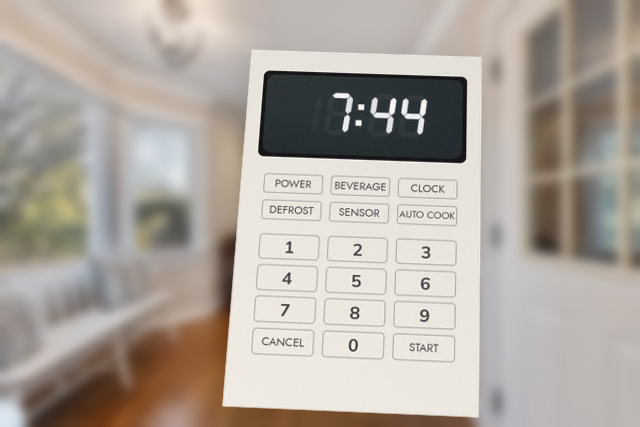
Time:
7h44
